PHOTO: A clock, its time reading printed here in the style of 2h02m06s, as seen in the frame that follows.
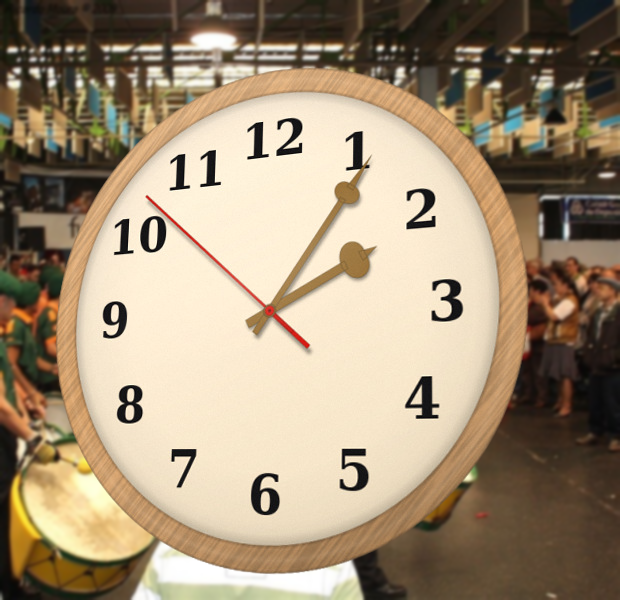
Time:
2h05m52s
